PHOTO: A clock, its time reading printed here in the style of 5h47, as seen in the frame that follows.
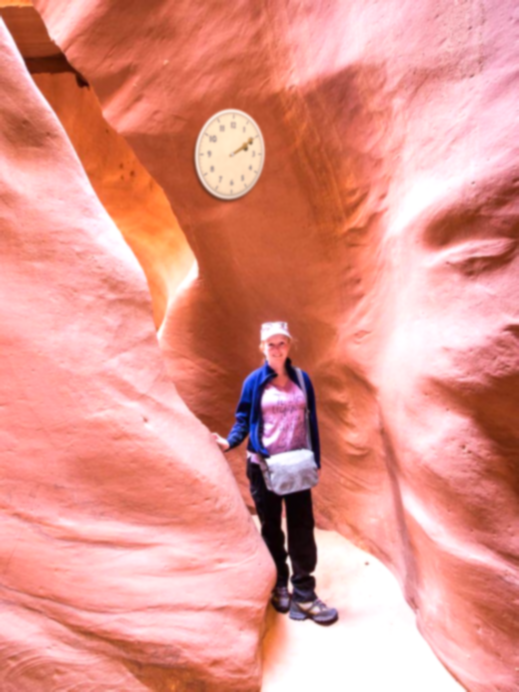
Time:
2h10
